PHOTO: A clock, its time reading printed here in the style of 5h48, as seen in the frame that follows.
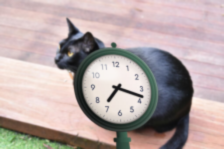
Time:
7h18
